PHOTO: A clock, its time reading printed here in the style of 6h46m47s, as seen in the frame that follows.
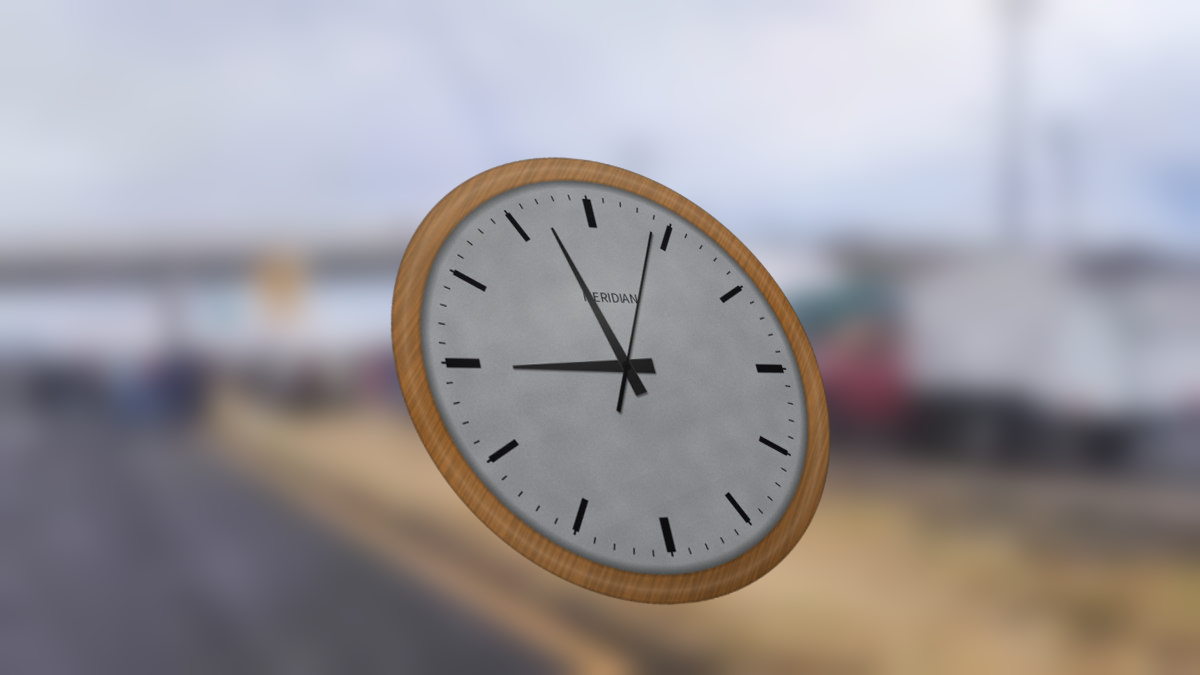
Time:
8h57m04s
